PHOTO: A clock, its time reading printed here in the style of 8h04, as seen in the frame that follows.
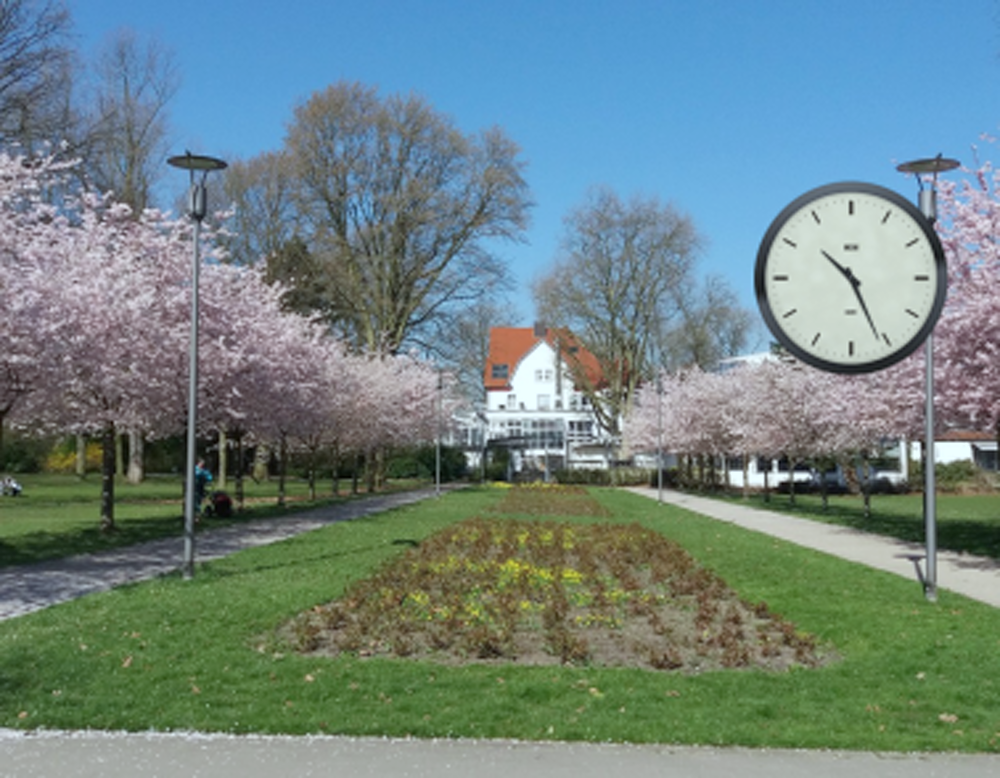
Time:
10h26
